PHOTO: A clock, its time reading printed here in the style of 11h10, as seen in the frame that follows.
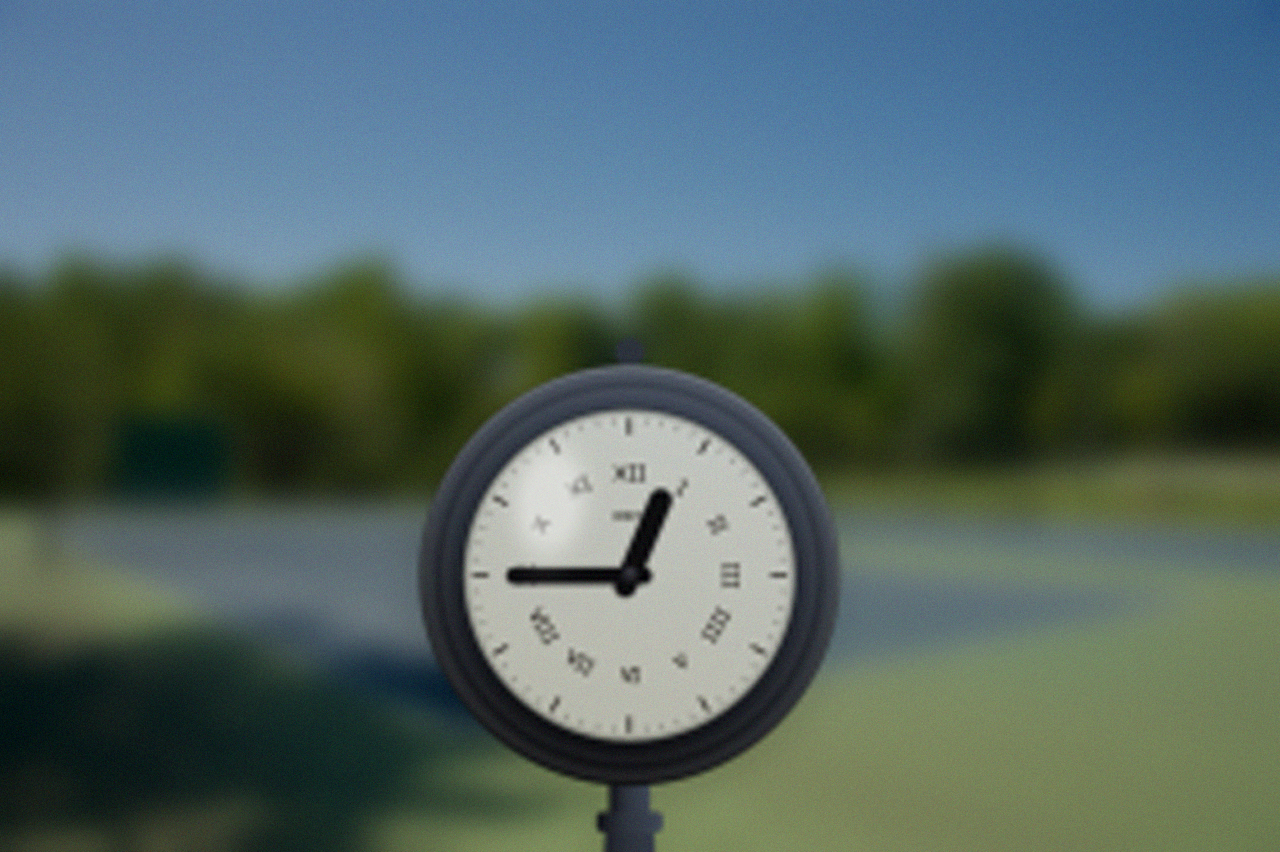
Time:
12h45
